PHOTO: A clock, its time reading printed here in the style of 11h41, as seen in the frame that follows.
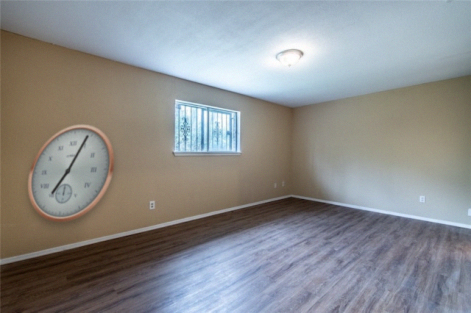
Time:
7h04
